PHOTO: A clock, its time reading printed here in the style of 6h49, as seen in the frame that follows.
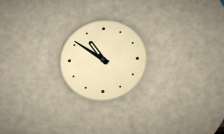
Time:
10h51
